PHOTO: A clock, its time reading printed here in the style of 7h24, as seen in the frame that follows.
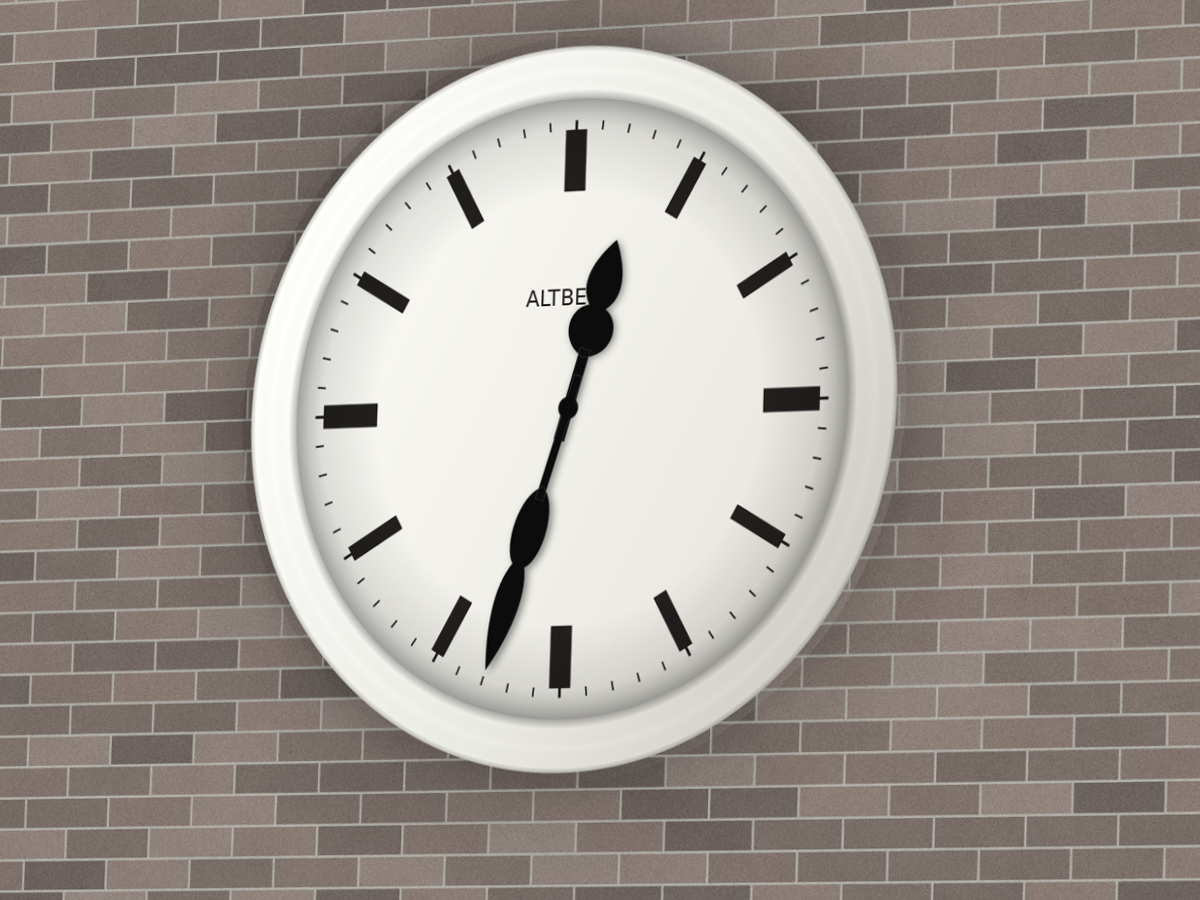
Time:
12h33
